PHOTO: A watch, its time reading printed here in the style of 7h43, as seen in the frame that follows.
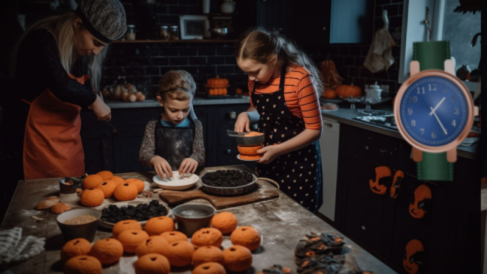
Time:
1h25
